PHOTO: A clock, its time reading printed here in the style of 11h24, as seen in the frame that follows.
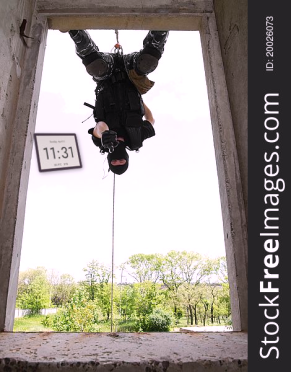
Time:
11h31
